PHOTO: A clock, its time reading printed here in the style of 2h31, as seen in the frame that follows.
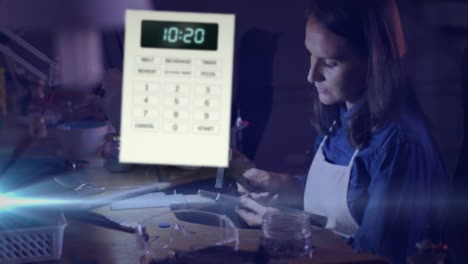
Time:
10h20
